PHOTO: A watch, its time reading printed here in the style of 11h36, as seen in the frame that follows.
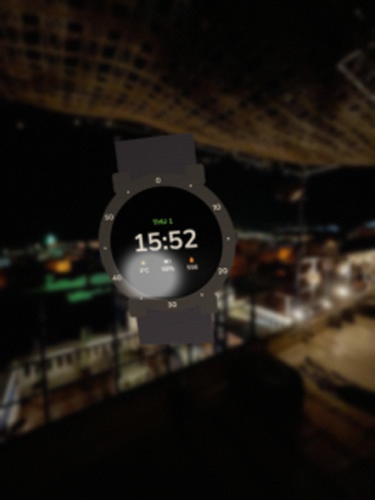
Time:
15h52
